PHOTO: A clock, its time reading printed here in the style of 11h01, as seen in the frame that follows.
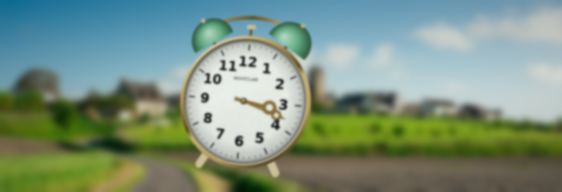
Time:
3h18
